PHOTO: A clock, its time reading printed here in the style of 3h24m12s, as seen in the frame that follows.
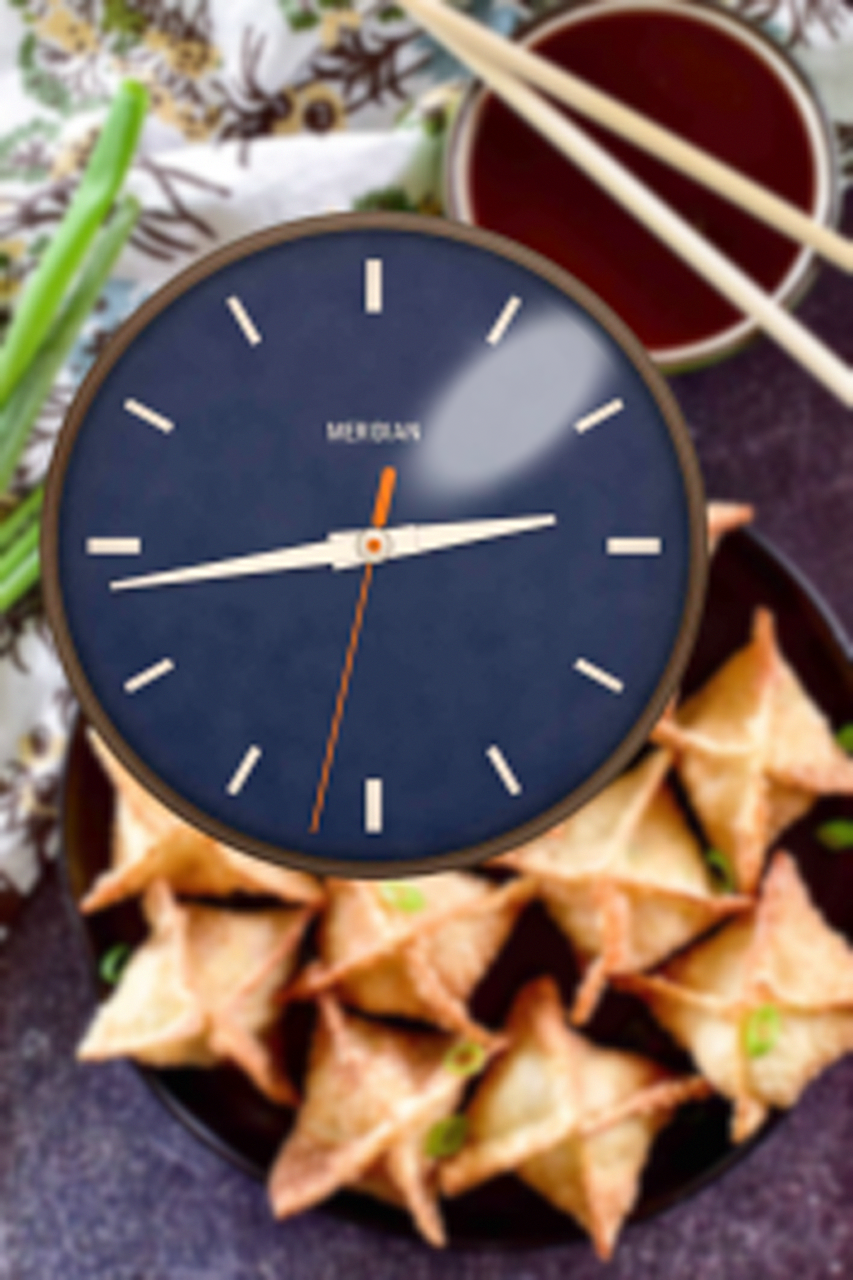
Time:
2h43m32s
